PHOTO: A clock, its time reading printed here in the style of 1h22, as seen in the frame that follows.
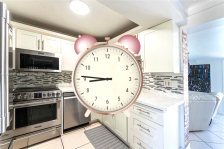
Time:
8h46
